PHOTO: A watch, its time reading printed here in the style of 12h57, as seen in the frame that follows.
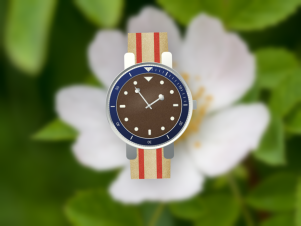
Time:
1h54
